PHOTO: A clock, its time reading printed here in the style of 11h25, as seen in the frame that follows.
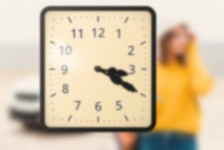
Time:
3h20
